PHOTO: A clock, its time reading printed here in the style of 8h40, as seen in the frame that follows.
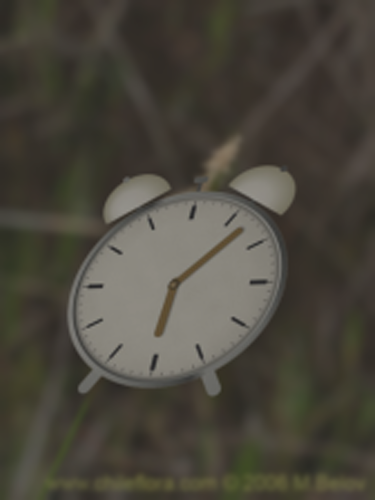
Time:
6h07
